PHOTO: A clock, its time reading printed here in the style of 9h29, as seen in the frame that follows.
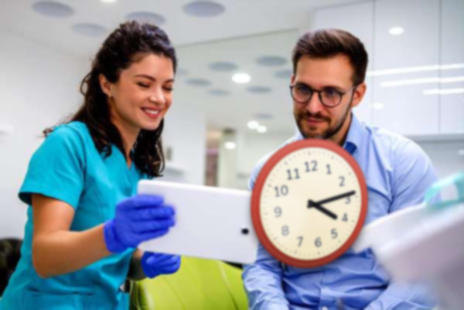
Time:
4h14
